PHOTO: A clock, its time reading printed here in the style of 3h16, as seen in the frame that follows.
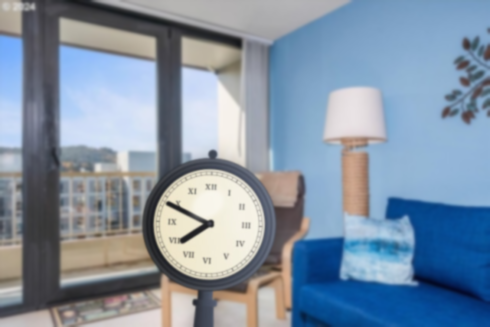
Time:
7h49
